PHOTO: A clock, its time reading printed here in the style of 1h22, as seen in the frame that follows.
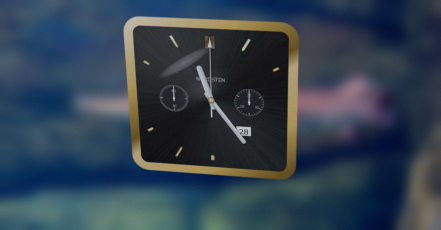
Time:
11h24
